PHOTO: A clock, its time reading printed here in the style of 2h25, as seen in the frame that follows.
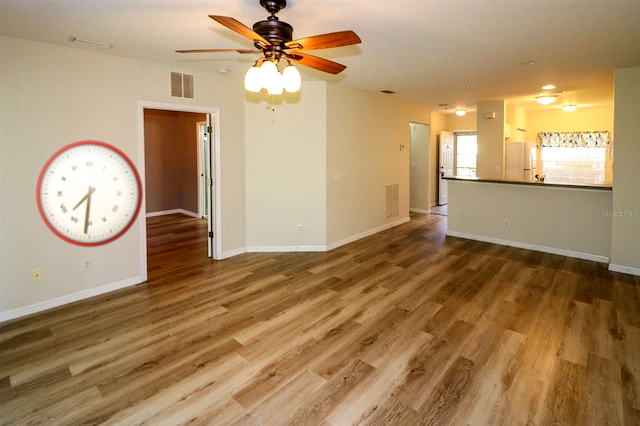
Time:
7h31
